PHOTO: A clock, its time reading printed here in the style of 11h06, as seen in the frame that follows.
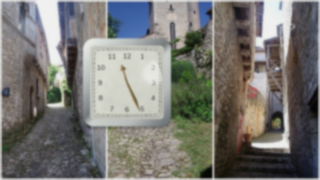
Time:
11h26
